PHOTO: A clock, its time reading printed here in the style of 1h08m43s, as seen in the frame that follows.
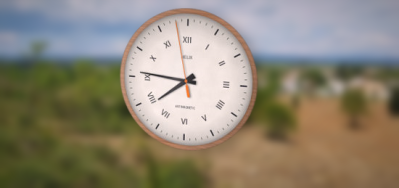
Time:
7h45m58s
